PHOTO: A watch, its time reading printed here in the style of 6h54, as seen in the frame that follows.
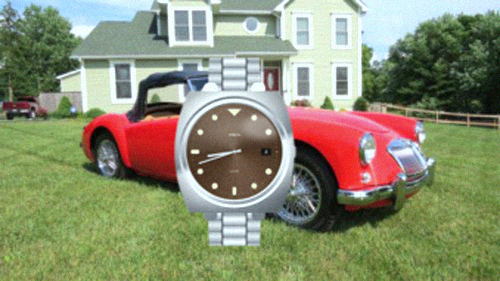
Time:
8h42
